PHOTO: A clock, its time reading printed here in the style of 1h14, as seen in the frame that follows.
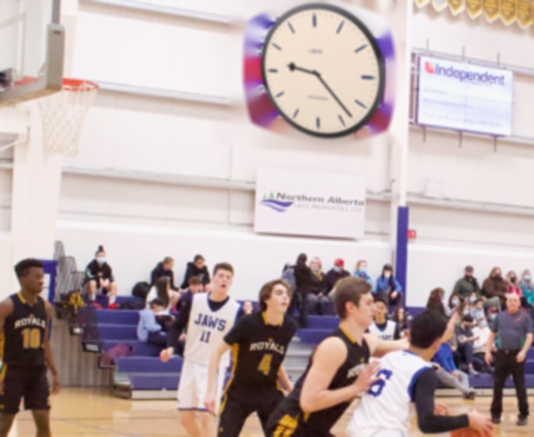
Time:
9h23
